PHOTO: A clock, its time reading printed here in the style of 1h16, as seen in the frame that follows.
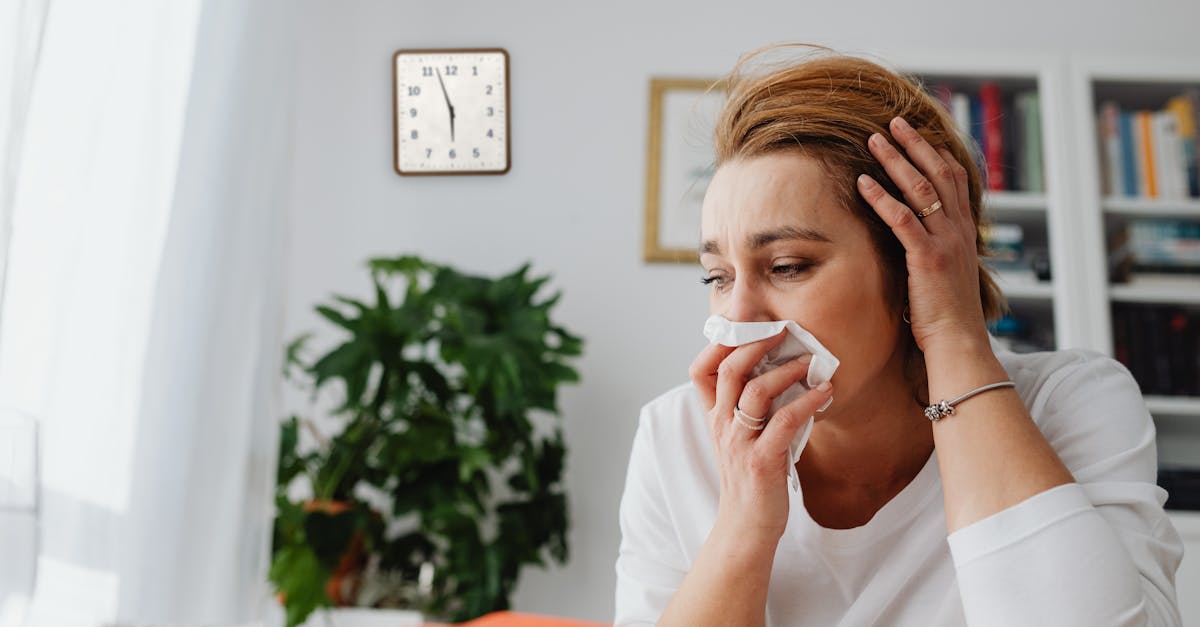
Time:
5h57
